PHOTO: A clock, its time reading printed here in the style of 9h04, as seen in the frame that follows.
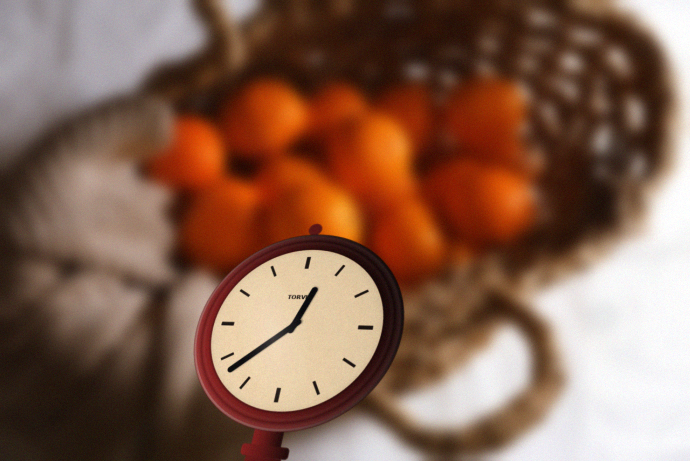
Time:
12h38
